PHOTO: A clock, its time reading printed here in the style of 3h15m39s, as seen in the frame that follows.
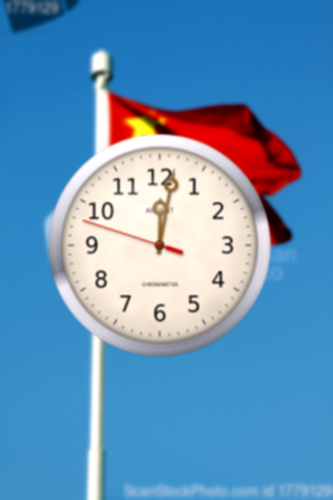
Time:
12h01m48s
